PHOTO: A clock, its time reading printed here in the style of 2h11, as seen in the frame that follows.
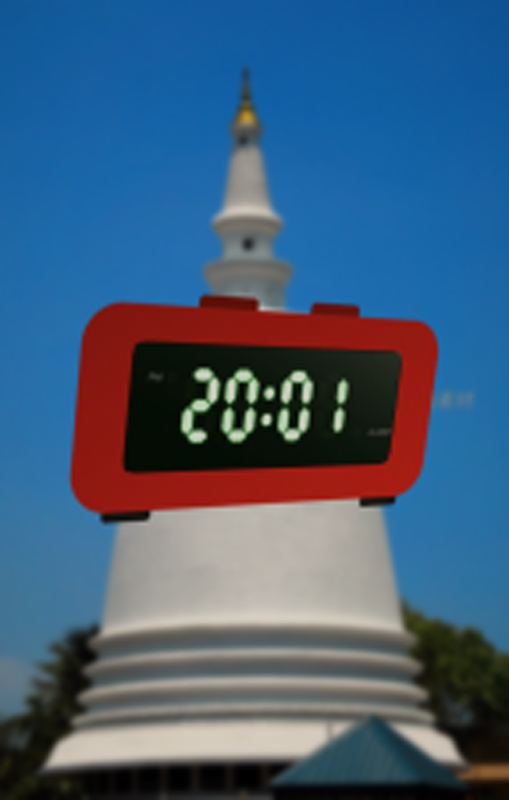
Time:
20h01
